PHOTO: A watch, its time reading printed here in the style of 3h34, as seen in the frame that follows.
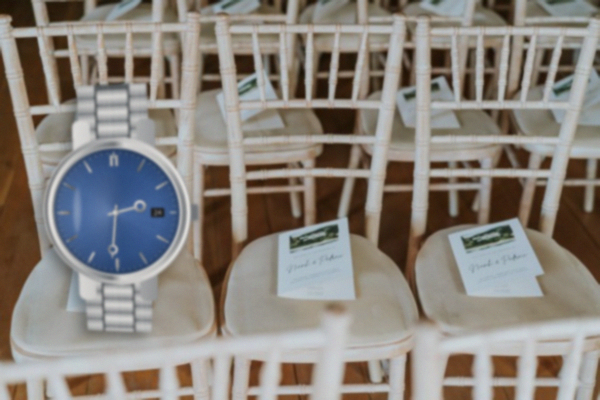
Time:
2h31
